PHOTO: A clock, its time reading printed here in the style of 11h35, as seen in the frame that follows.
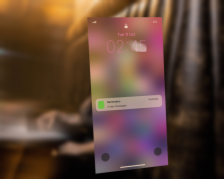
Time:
2h45
